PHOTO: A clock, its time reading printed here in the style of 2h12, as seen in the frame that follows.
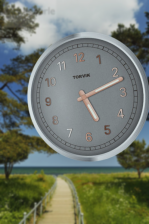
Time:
5h12
